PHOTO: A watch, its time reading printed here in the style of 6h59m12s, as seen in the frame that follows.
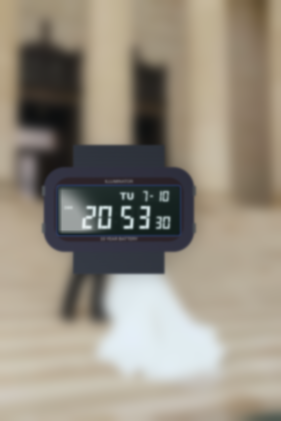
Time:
20h53m30s
